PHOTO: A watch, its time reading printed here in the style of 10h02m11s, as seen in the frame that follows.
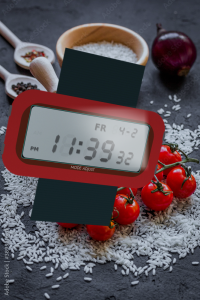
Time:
11h39m32s
